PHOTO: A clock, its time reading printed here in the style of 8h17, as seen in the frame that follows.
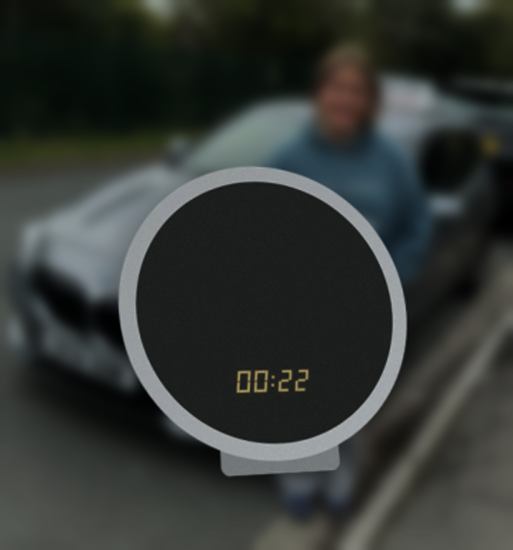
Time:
0h22
